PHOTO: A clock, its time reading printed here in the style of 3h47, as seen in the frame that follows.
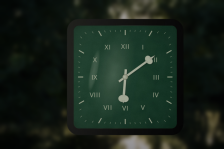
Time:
6h09
